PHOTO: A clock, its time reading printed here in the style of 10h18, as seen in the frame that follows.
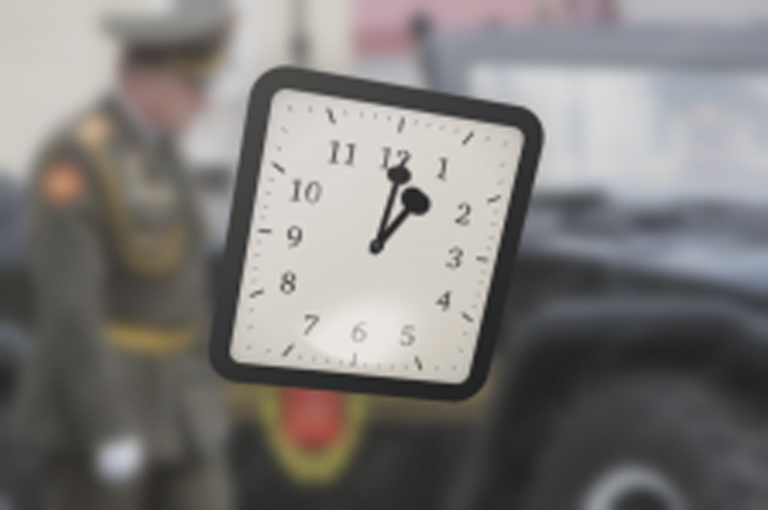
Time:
1h01
